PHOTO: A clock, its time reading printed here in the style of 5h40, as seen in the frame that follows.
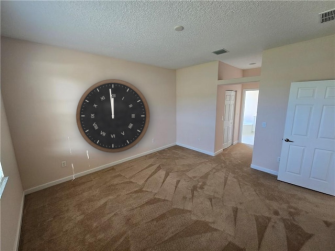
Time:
11h59
